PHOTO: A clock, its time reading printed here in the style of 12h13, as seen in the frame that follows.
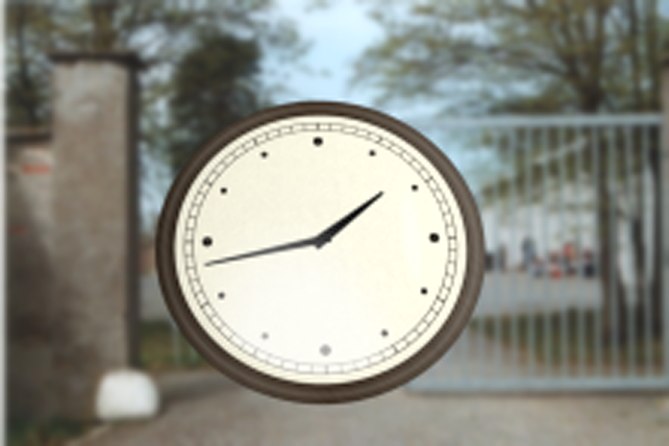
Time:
1h43
